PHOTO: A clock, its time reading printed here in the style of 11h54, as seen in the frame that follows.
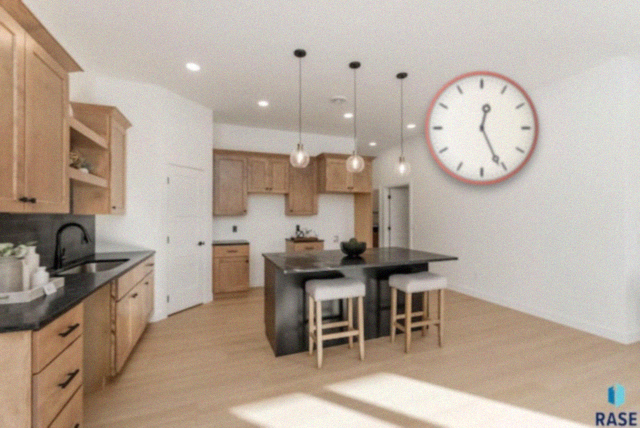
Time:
12h26
